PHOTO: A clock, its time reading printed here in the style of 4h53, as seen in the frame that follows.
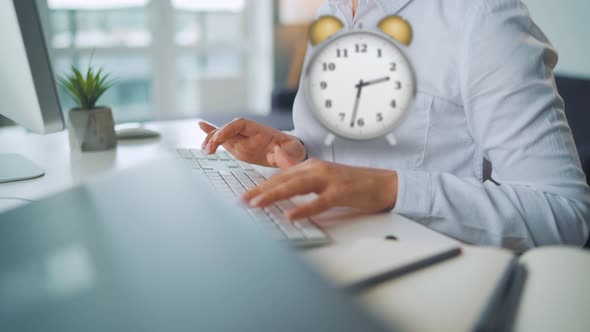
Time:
2h32
